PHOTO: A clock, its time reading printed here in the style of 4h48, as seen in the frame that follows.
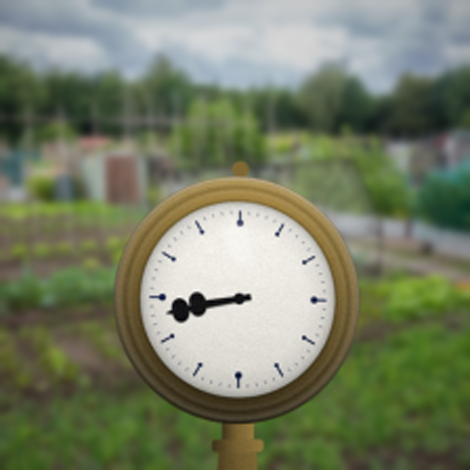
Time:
8h43
